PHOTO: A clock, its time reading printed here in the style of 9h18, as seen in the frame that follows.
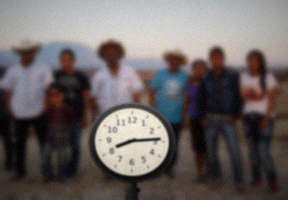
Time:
8h14
